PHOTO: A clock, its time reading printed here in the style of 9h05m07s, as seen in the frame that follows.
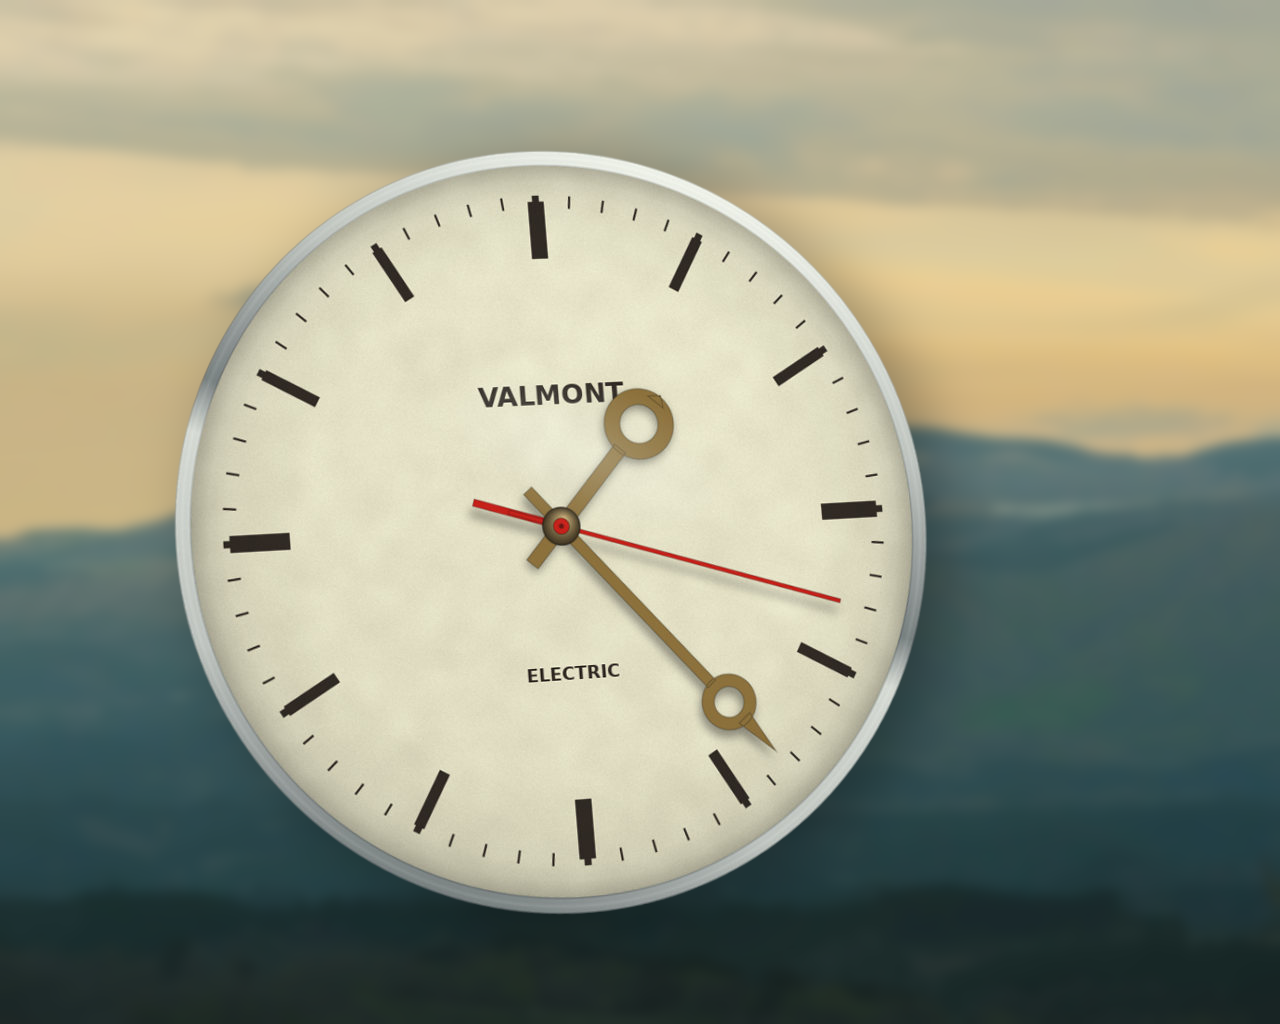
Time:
1h23m18s
